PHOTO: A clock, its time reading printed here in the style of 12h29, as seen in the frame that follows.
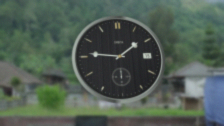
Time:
1h46
